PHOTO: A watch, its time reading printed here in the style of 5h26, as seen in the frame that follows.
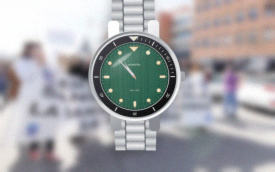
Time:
10h53
